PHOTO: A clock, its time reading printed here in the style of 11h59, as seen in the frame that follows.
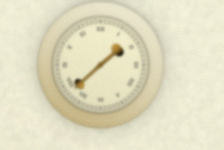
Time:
1h38
